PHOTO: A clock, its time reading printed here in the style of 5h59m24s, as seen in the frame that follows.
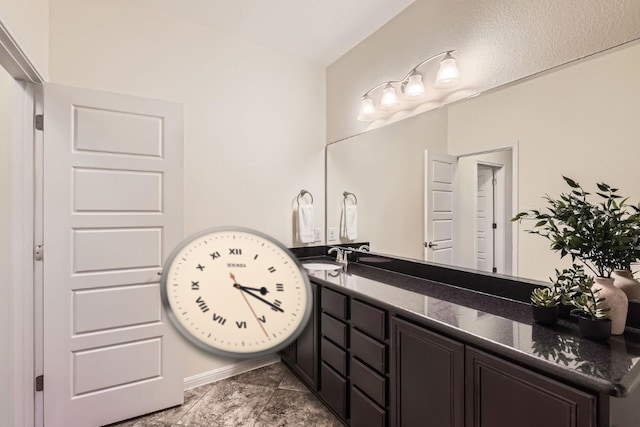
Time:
3h20m26s
